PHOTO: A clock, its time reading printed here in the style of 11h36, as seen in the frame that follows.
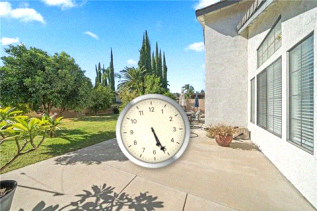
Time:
5h26
